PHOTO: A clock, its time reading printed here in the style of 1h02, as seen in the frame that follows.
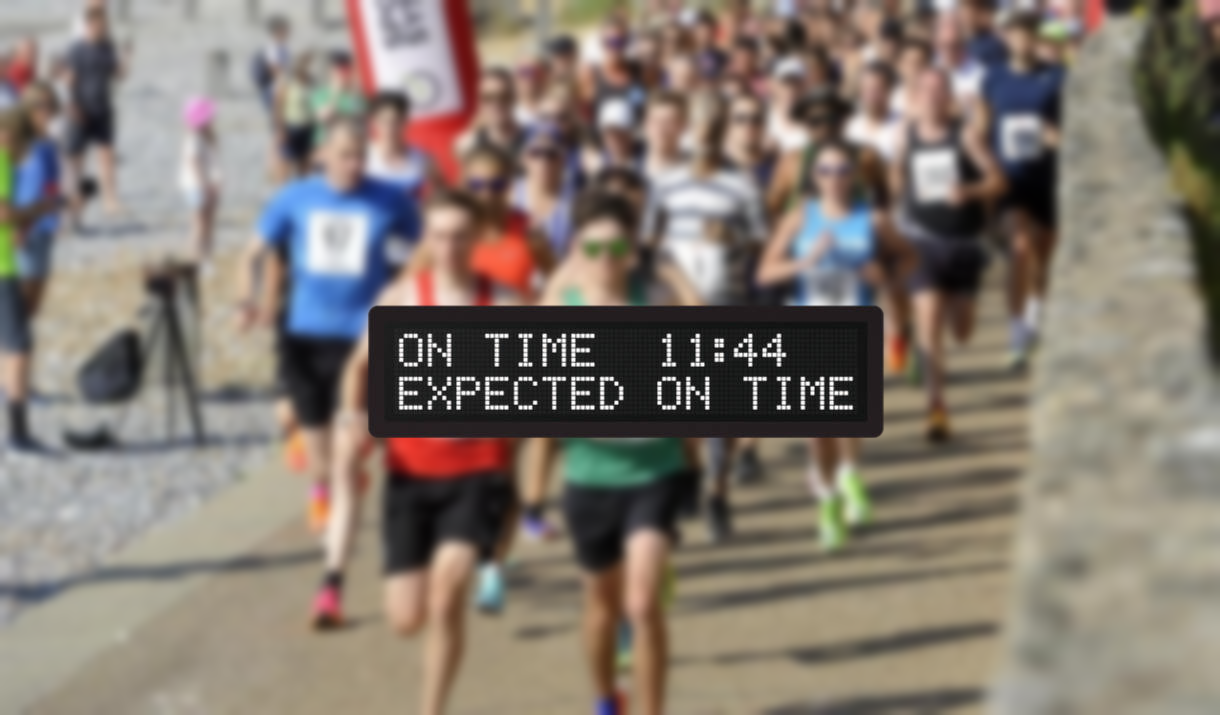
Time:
11h44
